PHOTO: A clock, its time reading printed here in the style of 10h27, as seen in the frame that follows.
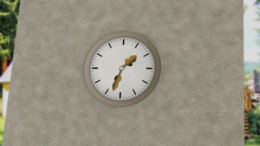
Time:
1h33
